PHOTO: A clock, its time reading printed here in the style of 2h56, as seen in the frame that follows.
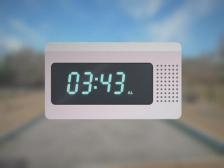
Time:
3h43
